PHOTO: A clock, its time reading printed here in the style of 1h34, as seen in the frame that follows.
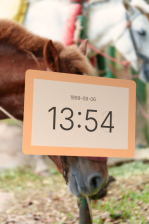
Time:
13h54
